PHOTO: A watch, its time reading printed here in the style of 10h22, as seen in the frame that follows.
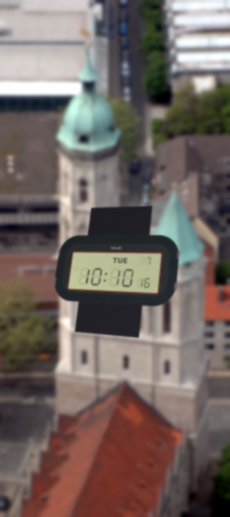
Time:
10h10
